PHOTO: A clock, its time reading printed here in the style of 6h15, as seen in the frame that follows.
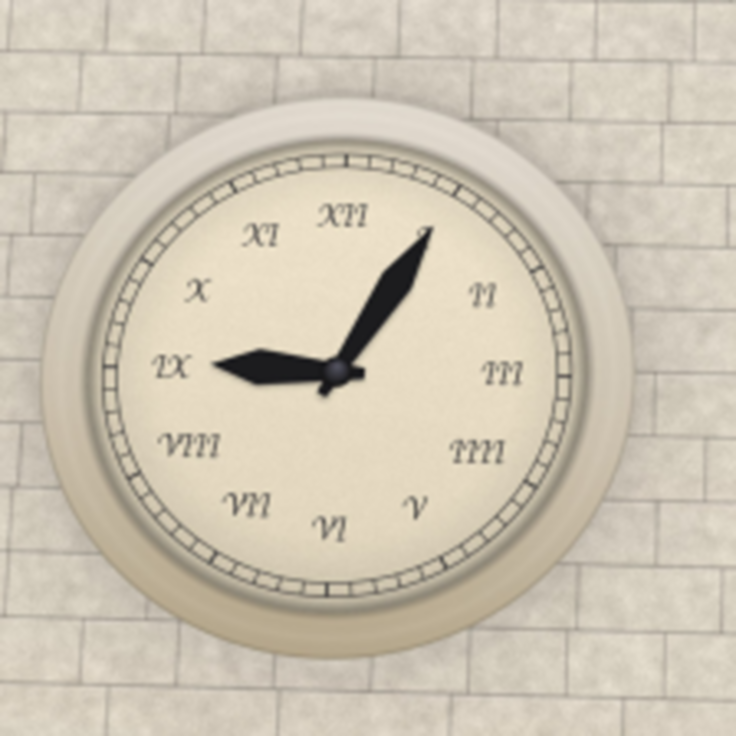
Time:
9h05
